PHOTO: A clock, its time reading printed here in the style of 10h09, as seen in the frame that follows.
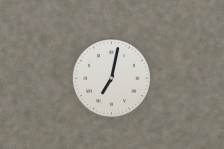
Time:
7h02
